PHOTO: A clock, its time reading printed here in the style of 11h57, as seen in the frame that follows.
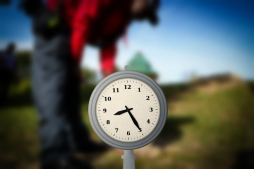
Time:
8h25
